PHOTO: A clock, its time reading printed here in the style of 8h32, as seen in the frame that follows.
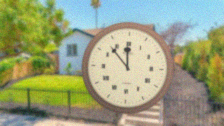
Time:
11h53
